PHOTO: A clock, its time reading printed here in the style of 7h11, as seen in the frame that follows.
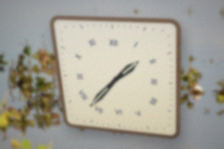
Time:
1h37
